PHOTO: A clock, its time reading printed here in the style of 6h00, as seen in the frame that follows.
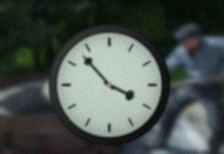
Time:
3h53
